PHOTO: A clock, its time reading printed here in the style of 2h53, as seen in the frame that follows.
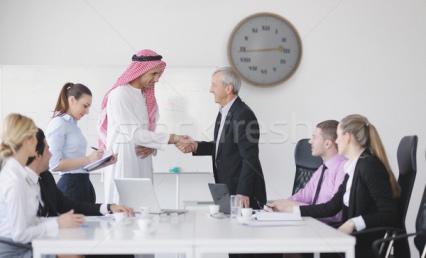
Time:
2h44
